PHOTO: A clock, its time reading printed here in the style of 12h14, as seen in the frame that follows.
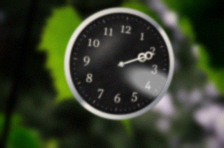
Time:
2h11
